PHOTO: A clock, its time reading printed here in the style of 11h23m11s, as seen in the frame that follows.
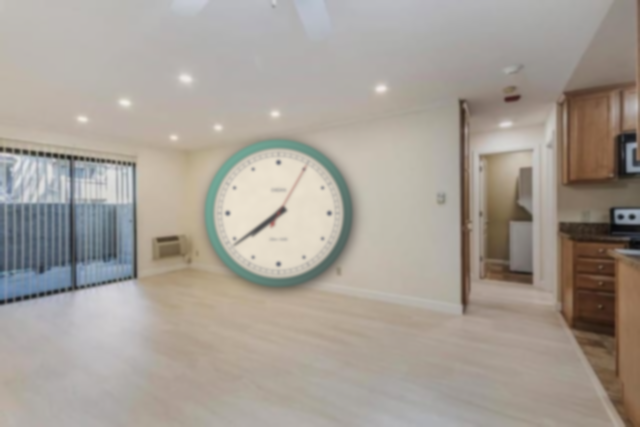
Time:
7h39m05s
